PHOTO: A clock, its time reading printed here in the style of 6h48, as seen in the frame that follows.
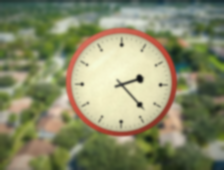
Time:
2h23
